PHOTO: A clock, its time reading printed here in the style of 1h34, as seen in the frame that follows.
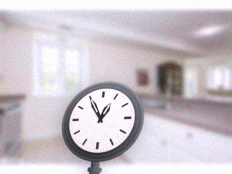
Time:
12h55
